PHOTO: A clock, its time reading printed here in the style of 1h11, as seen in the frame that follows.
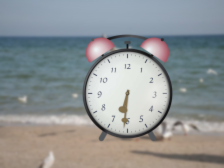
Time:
6h31
